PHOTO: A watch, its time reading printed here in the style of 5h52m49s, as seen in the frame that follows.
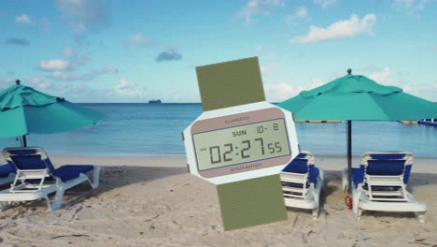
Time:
2h27m55s
